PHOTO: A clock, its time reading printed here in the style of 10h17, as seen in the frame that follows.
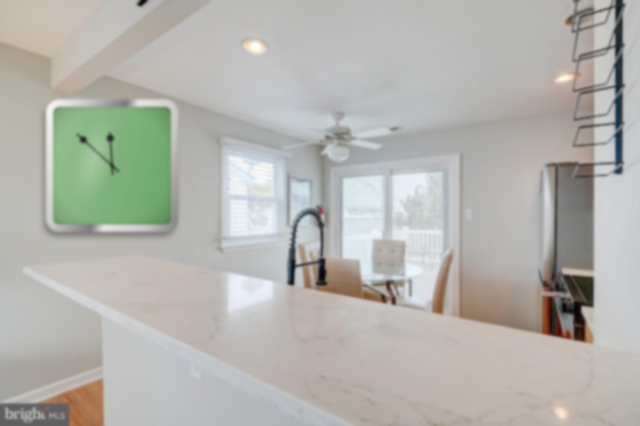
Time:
11h52
